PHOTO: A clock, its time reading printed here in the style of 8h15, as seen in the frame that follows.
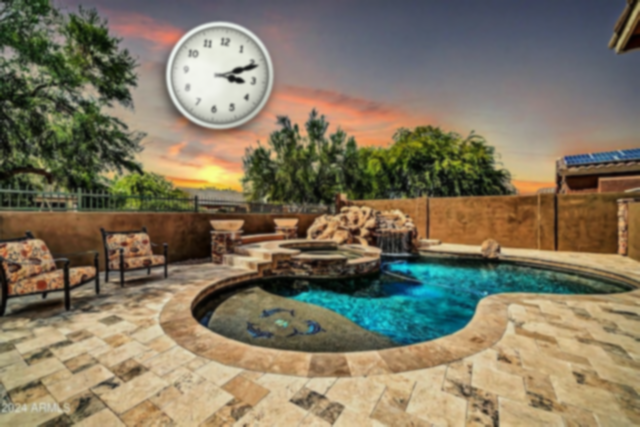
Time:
3h11
